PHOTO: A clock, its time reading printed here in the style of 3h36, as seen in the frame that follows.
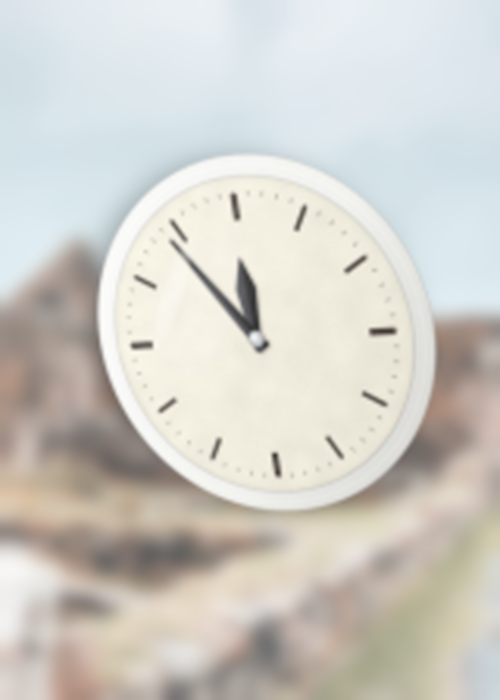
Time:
11h54
